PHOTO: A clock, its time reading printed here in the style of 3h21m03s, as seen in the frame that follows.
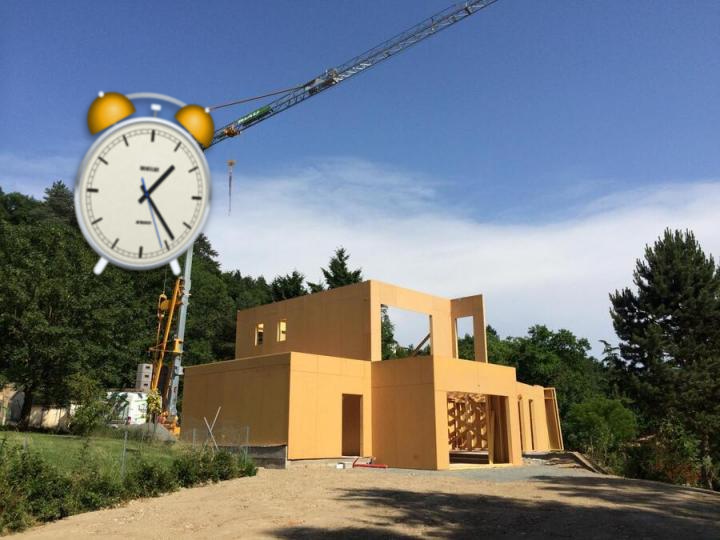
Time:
1h23m26s
